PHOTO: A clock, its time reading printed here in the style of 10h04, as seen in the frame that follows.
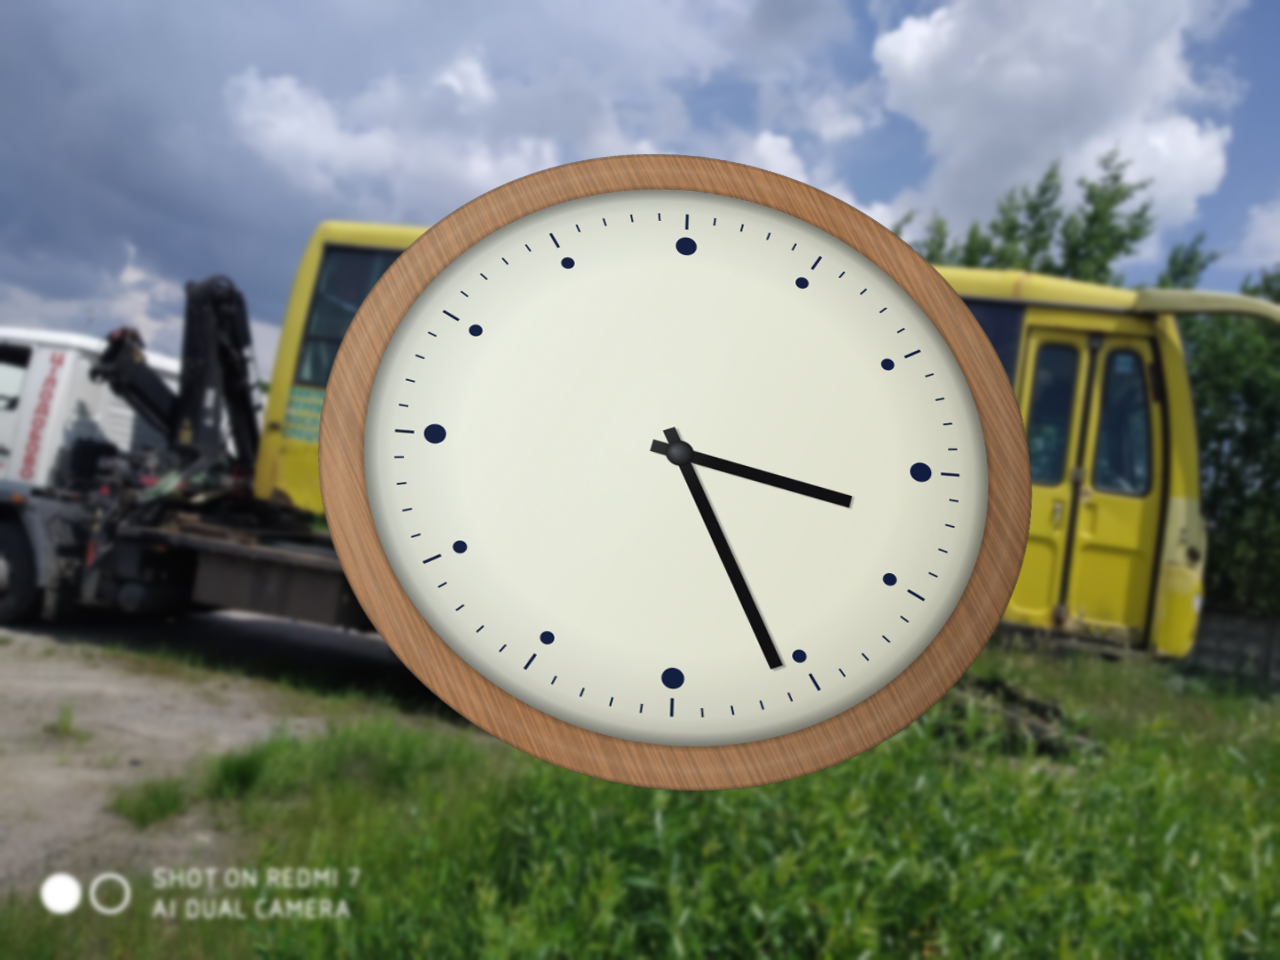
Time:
3h26
